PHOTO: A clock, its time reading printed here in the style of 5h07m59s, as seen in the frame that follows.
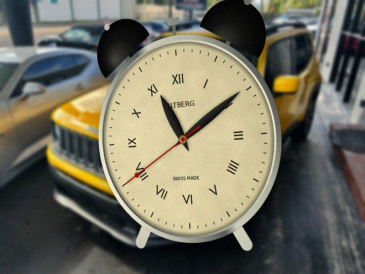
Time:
11h09m40s
